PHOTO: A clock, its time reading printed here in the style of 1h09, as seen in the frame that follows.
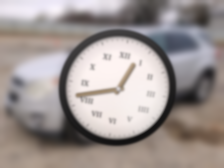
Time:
12h42
